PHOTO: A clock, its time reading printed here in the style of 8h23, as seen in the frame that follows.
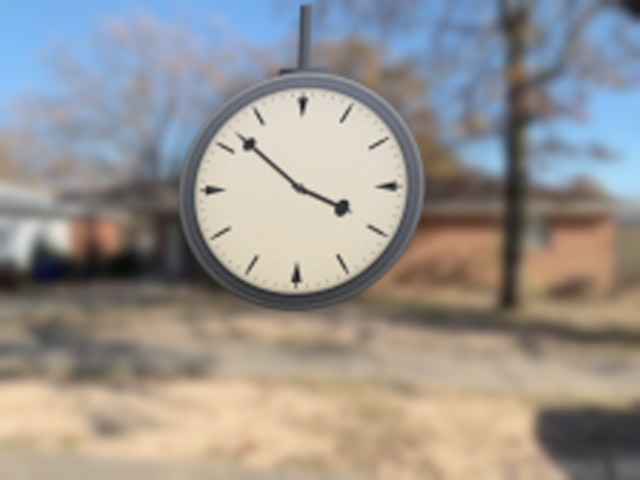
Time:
3h52
